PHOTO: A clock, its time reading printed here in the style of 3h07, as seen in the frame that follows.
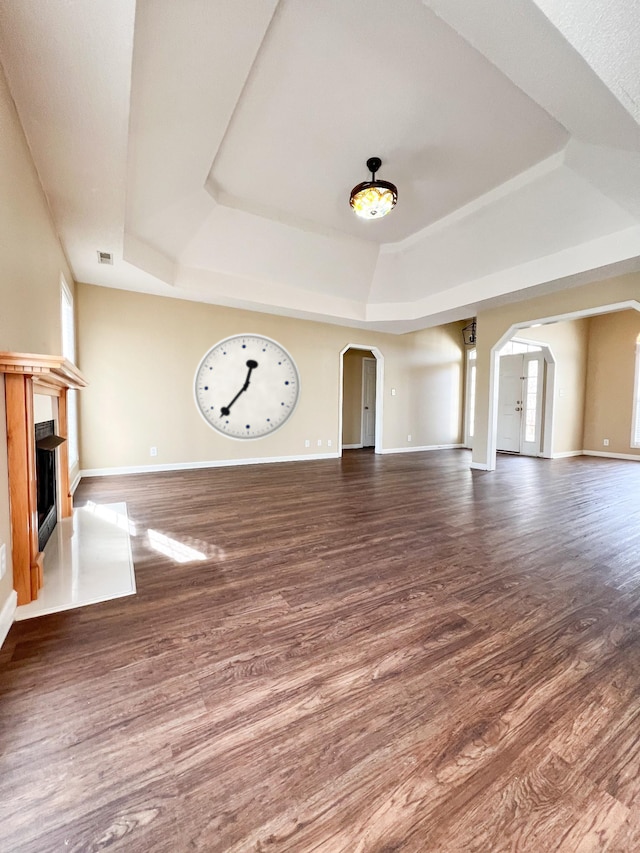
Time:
12h37
